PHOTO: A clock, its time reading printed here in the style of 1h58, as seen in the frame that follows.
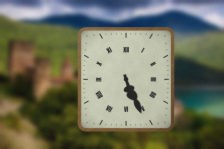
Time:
5h26
